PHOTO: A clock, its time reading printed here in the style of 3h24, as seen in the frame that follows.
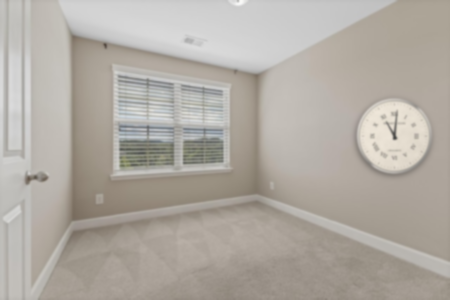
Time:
11h01
